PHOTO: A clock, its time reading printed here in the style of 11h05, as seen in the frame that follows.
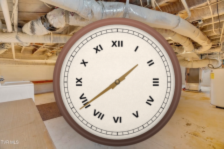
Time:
1h39
